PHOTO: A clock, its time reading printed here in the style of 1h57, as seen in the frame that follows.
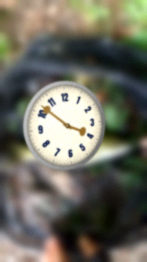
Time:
3h52
